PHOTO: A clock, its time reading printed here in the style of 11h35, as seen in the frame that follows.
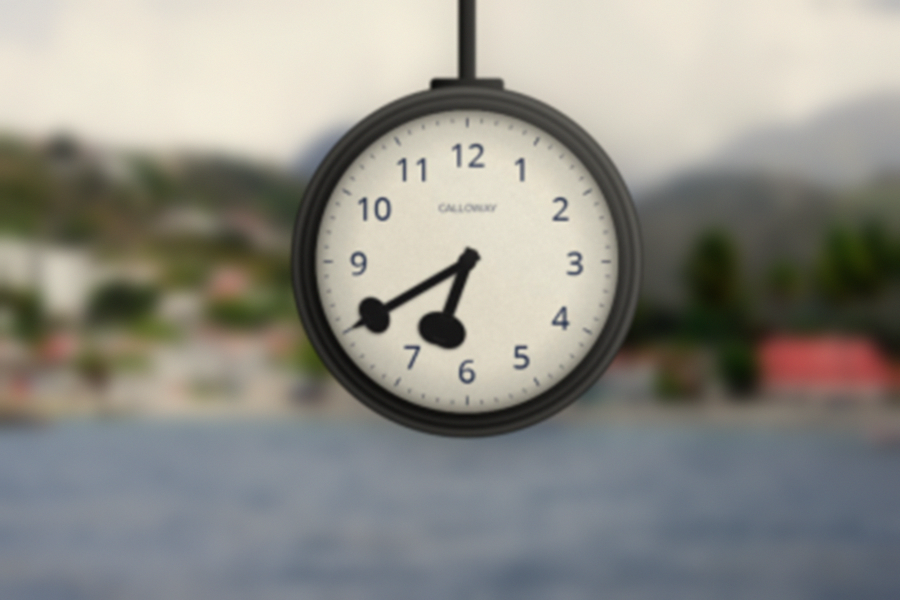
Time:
6h40
